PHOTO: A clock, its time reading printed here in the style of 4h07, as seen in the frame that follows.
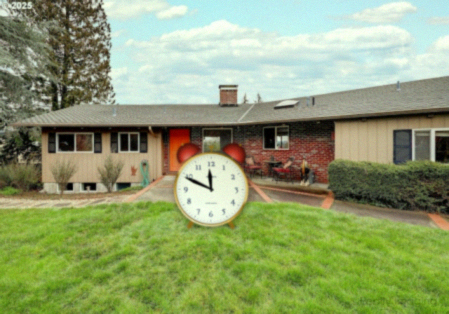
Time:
11h49
